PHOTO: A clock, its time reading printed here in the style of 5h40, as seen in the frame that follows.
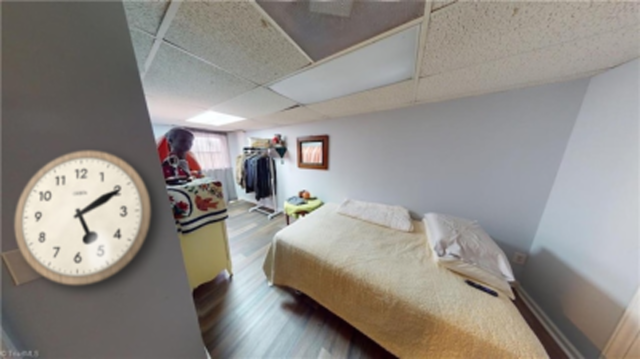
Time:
5h10
